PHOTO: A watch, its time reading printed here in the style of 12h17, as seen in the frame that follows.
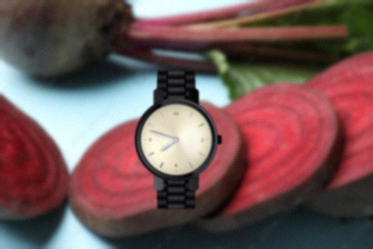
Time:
7h48
